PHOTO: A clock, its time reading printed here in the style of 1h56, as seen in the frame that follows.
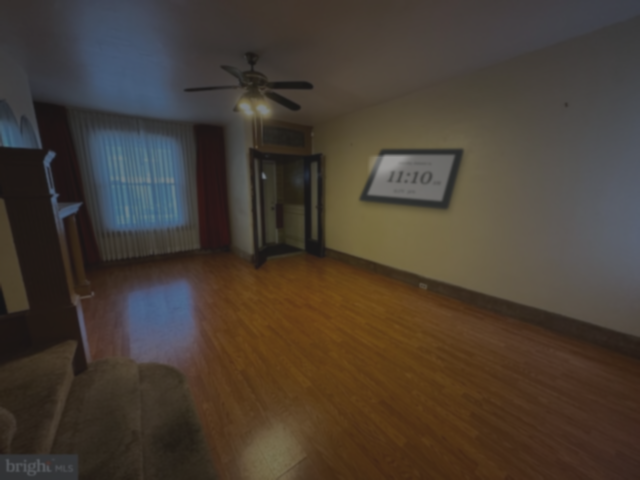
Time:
11h10
